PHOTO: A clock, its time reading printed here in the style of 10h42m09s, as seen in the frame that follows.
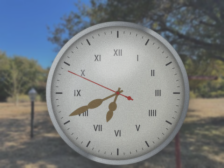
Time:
6h40m49s
